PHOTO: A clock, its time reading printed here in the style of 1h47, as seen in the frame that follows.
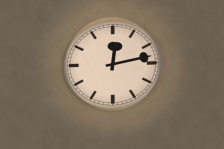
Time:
12h13
